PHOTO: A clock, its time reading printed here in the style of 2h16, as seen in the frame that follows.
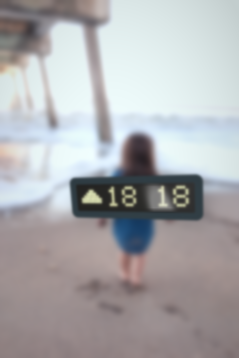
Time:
18h18
